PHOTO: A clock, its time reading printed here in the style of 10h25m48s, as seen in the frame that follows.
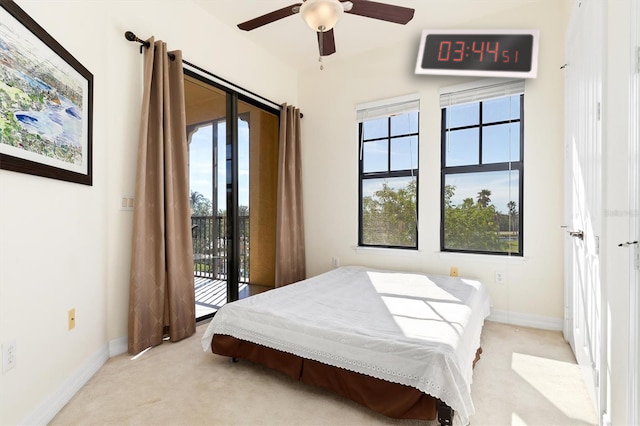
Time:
3h44m51s
